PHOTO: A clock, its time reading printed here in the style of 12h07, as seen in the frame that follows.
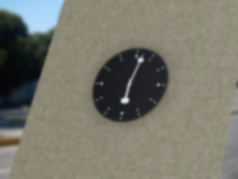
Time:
6h02
